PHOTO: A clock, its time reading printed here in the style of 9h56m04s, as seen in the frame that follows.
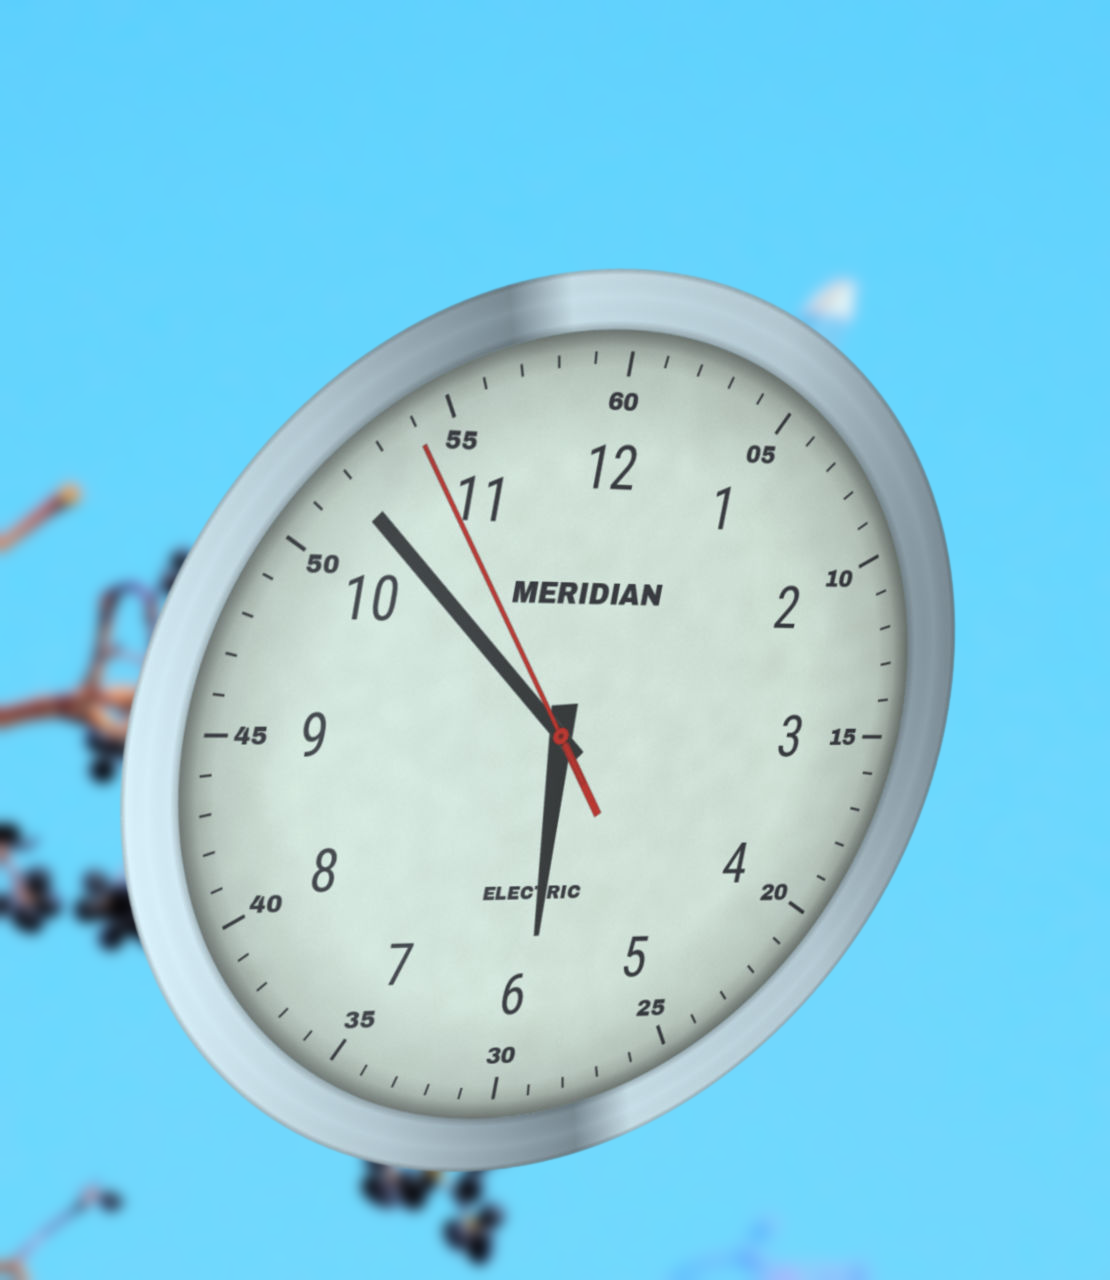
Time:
5h51m54s
